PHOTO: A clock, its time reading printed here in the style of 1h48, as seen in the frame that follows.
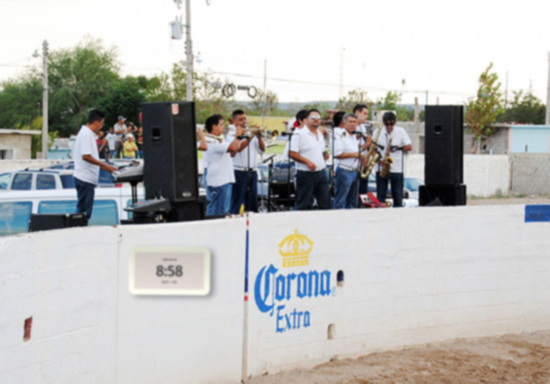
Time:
8h58
